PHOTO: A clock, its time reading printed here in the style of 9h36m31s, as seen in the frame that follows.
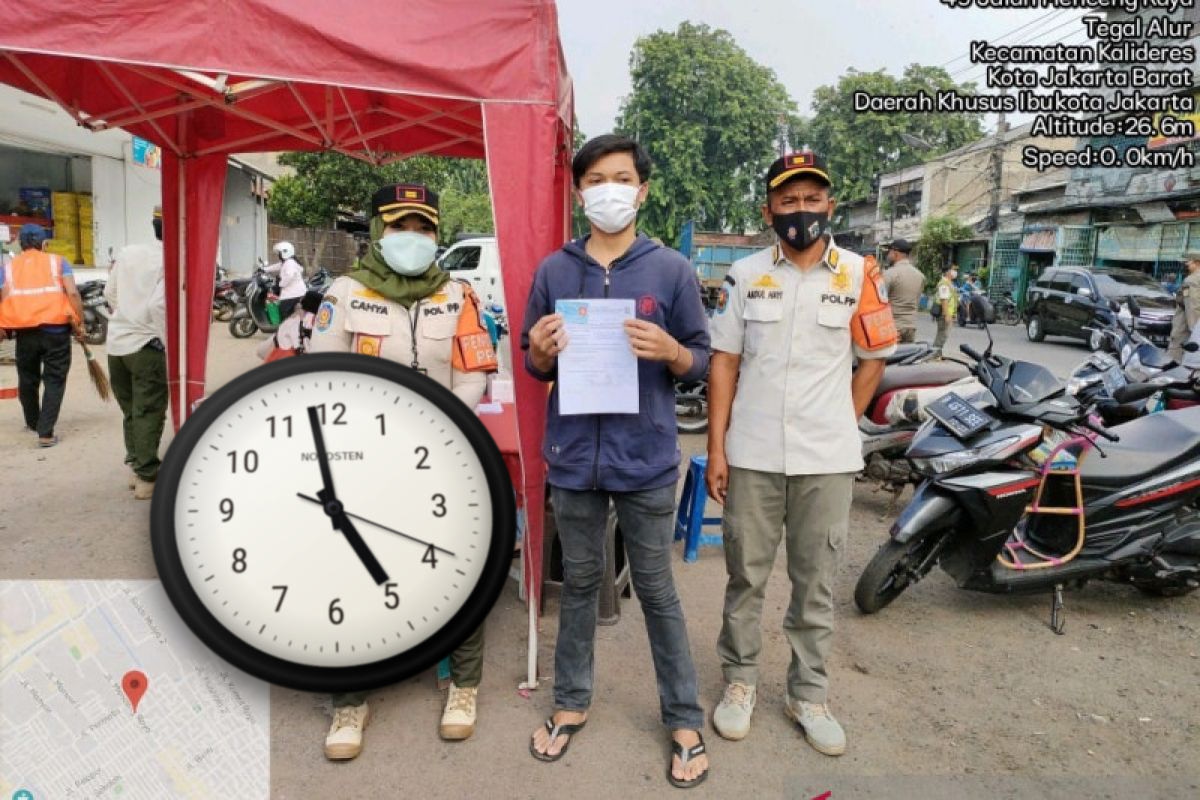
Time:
4h58m19s
